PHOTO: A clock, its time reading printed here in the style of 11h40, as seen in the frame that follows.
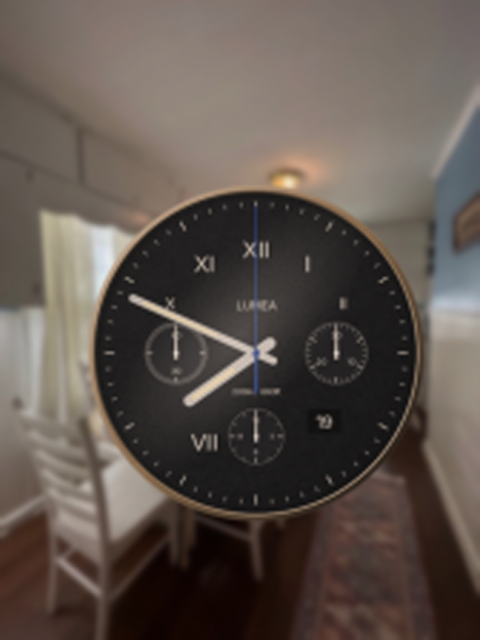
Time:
7h49
